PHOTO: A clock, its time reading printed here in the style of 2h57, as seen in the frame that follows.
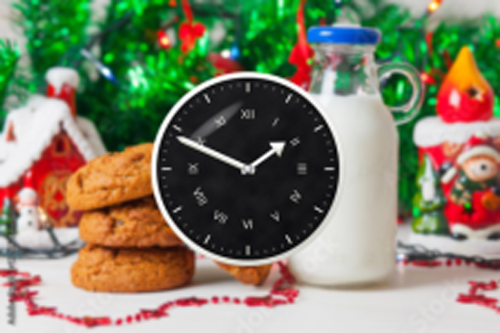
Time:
1h49
